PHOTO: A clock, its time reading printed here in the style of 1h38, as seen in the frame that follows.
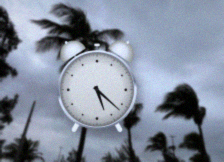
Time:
5h22
